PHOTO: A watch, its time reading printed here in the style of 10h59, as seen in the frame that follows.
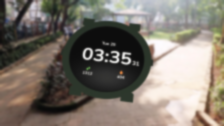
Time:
3h35
